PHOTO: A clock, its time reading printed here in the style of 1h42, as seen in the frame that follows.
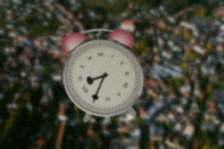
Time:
8h35
